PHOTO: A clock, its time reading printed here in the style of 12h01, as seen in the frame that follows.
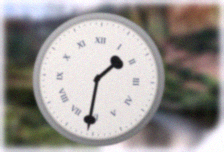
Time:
1h31
